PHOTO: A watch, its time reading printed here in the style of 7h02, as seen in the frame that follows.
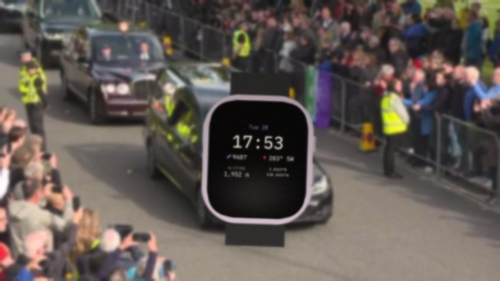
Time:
17h53
